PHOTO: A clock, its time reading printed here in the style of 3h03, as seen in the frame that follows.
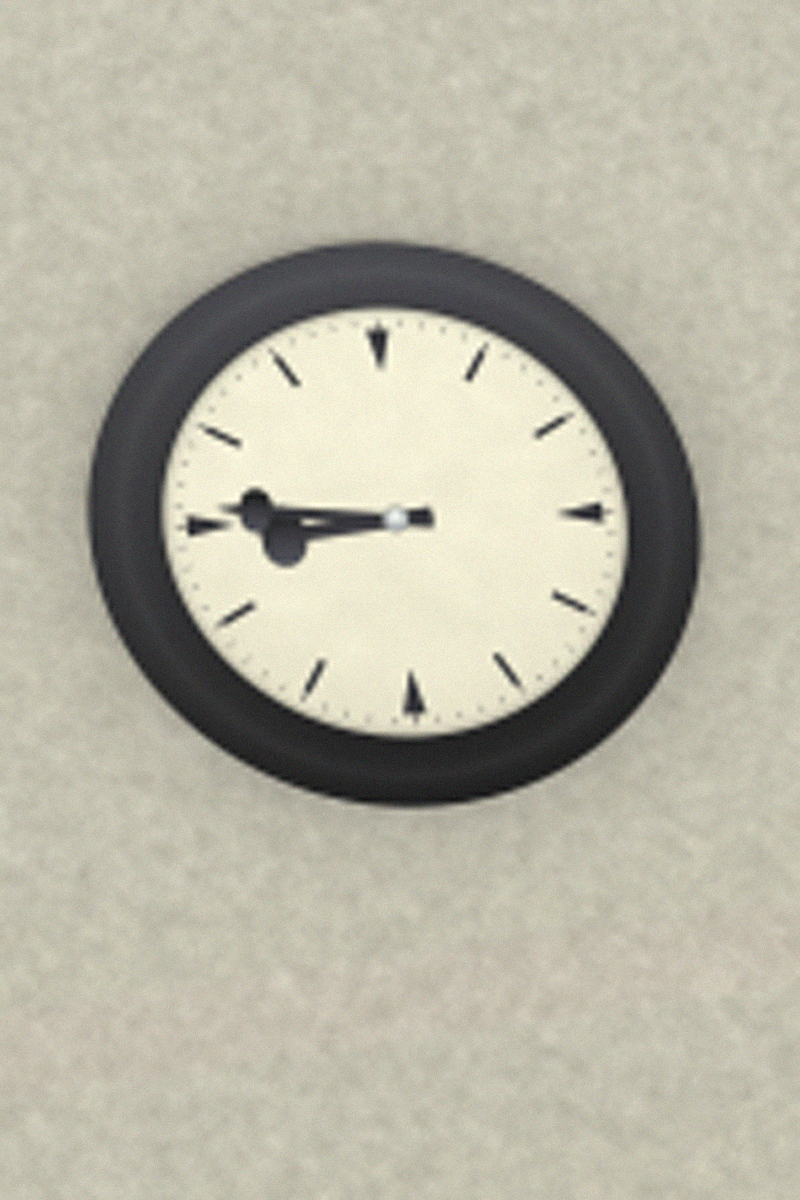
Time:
8h46
